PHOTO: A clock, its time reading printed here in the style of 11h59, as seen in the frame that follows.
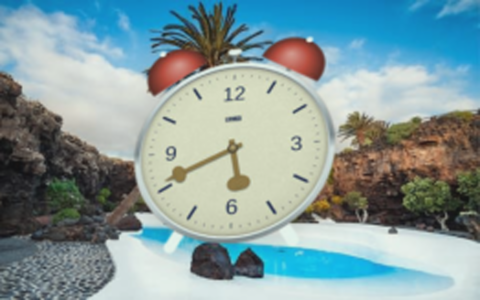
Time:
5h41
